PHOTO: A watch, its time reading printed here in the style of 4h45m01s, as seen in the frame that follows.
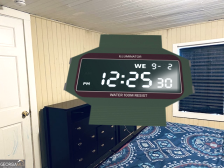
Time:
12h25m30s
